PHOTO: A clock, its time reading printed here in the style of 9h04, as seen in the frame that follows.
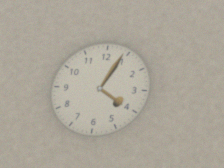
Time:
4h04
